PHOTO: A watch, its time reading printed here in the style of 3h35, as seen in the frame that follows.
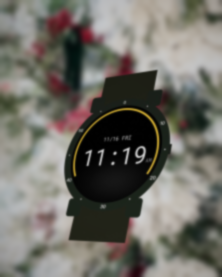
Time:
11h19
